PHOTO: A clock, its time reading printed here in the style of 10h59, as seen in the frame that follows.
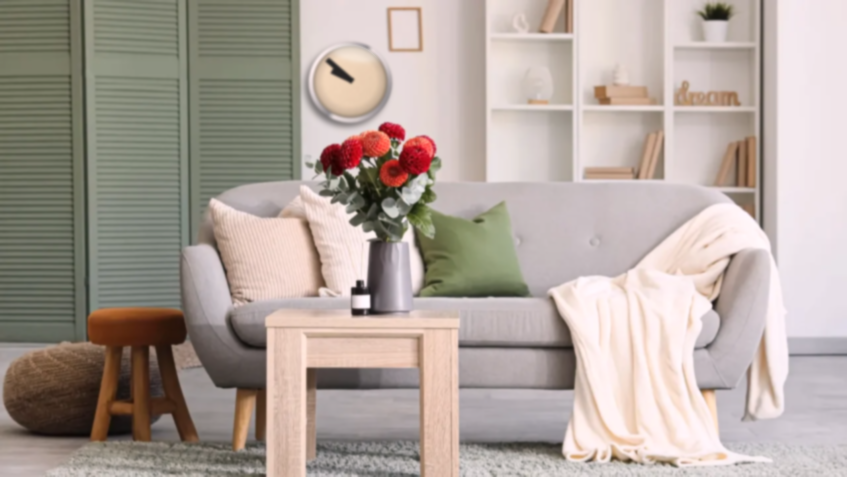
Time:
9h52
